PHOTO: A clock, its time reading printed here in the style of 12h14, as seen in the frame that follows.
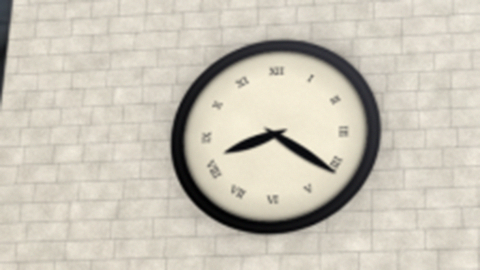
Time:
8h21
